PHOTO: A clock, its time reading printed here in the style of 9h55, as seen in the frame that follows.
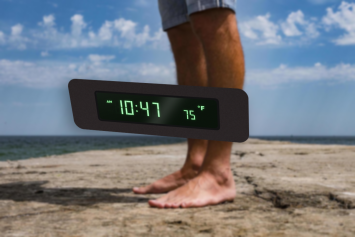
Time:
10h47
